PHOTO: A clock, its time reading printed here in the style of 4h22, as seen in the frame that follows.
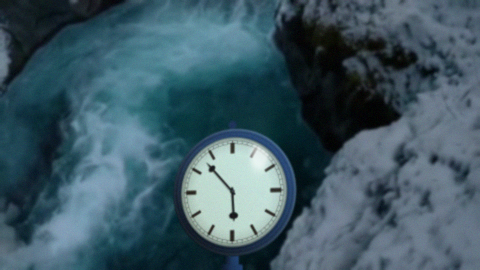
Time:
5h53
